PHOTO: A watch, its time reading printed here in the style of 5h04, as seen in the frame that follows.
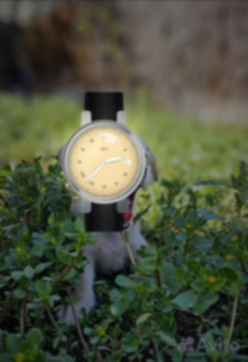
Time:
2h37
